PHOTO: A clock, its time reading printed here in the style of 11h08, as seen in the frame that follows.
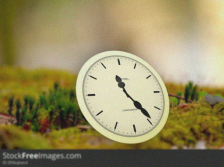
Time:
11h24
